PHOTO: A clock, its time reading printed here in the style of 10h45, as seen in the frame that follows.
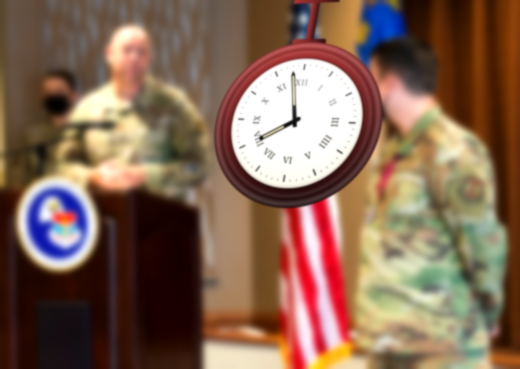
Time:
7h58
